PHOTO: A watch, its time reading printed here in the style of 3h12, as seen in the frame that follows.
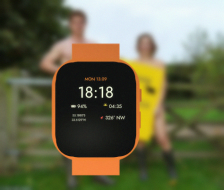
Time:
18h18
